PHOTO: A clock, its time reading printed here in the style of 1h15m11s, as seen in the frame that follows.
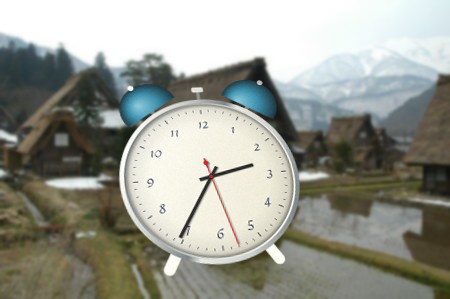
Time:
2h35m28s
